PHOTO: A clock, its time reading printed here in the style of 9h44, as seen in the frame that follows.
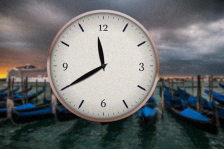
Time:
11h40
